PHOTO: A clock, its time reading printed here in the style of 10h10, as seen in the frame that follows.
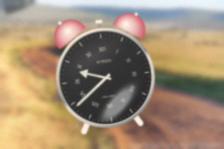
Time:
9h39
